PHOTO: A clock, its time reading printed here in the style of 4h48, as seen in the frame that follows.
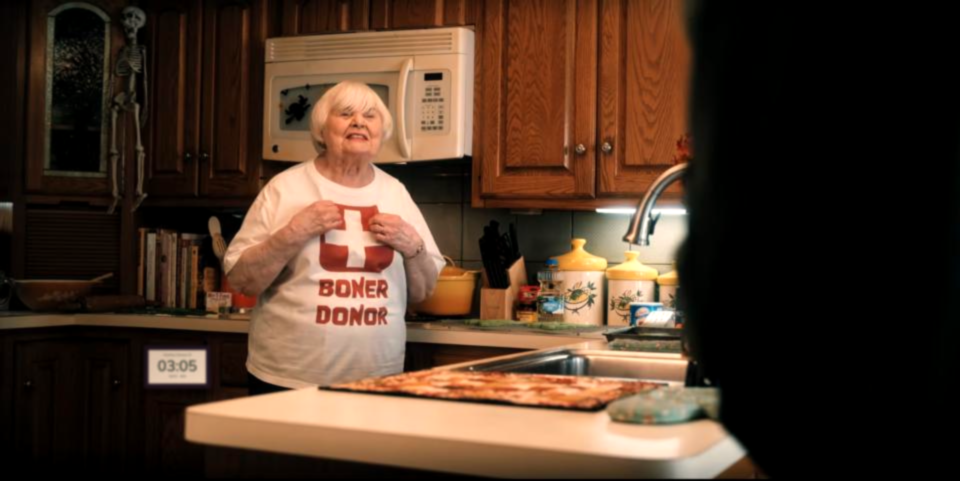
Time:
3h05
